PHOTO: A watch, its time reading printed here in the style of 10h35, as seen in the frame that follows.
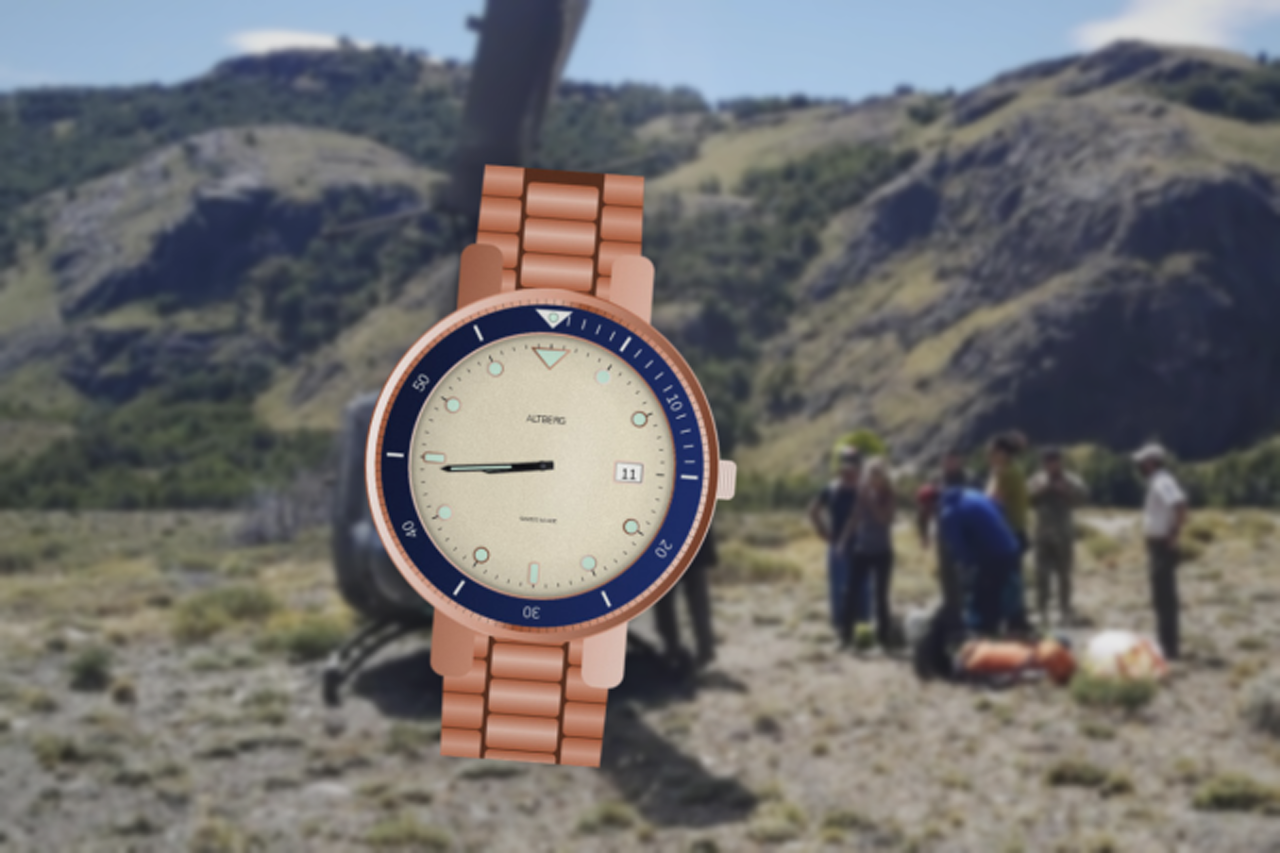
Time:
8h44
